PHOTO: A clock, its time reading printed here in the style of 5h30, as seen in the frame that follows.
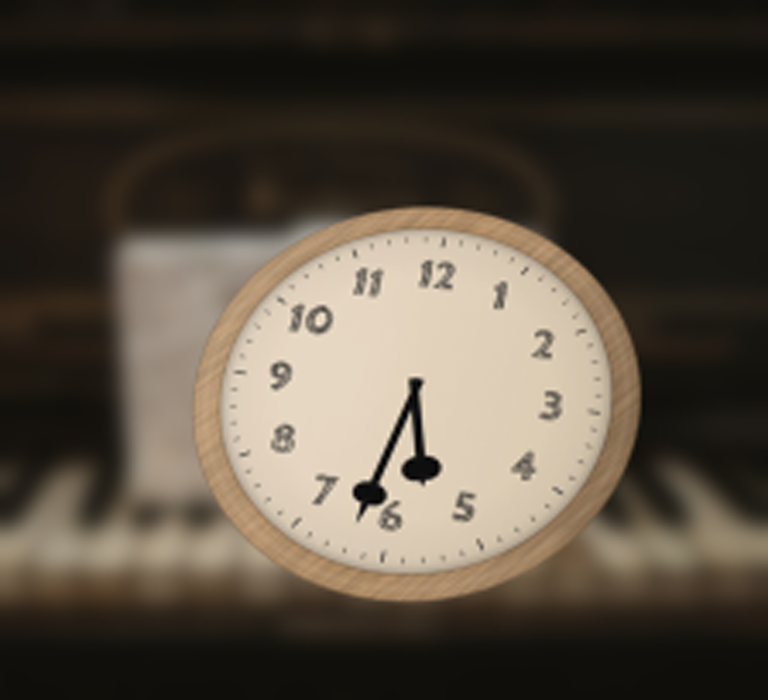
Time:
5h32
